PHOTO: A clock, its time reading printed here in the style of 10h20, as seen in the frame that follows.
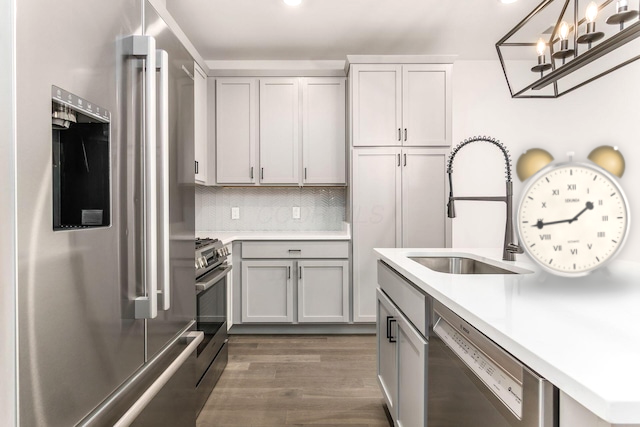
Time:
1h44
